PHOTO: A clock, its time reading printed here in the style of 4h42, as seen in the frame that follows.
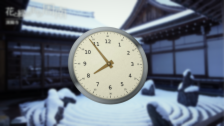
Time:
7h54
